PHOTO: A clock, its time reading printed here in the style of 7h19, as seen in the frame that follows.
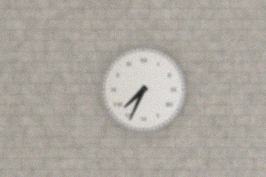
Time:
7h34
